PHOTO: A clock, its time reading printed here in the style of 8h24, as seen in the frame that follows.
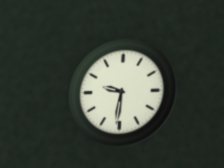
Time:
9h31
